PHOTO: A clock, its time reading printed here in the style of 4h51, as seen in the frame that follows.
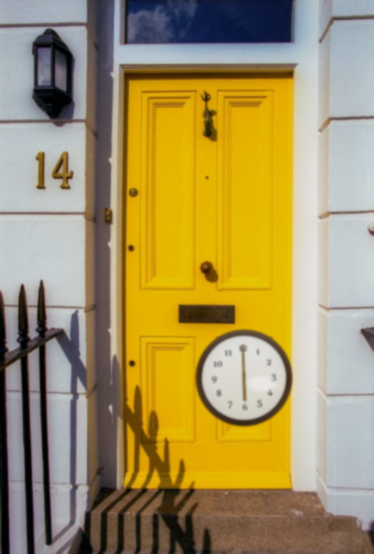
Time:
6h00
